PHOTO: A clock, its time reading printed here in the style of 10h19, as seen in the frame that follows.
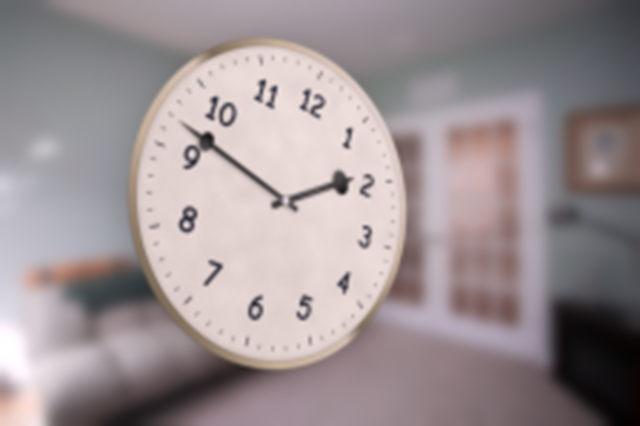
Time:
1h47
